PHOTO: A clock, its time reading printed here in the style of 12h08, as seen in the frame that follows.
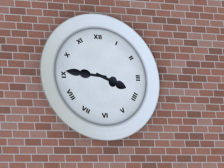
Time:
3h46
